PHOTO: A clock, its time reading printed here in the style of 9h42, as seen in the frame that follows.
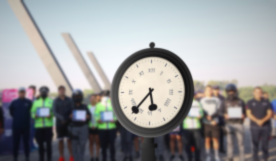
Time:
5h37
